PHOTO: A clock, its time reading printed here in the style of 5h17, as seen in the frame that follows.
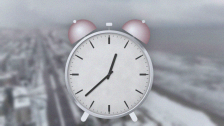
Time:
12h38
